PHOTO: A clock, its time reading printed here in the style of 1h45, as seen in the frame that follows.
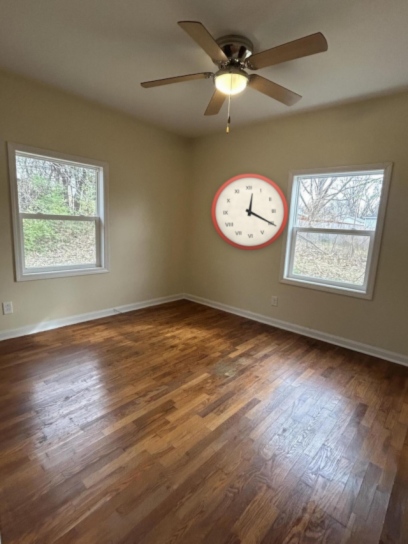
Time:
12h20
